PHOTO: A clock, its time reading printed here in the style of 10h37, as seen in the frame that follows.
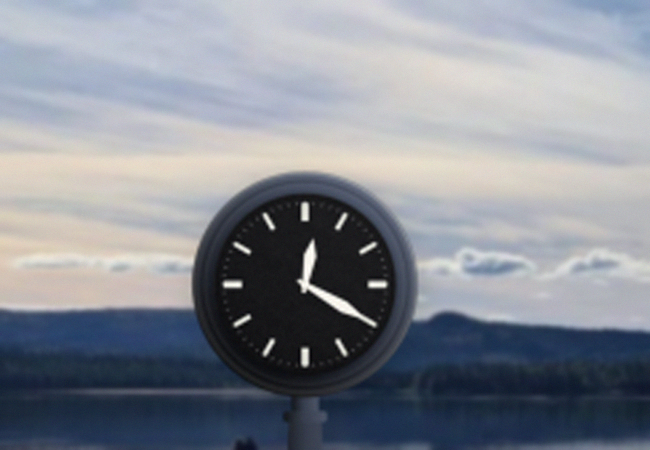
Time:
12h20
